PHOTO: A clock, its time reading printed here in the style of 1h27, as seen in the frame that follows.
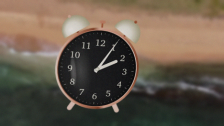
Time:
2h05
